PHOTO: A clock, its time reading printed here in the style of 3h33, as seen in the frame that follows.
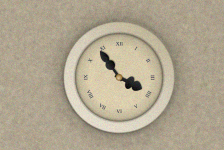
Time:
3h54
